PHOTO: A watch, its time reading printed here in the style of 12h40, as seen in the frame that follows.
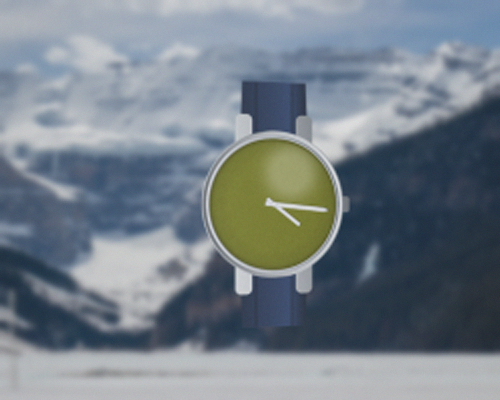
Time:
4h16
